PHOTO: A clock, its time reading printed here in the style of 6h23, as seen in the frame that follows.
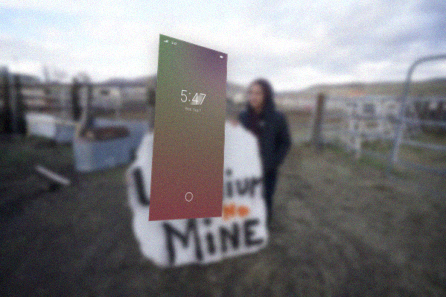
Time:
5h47
